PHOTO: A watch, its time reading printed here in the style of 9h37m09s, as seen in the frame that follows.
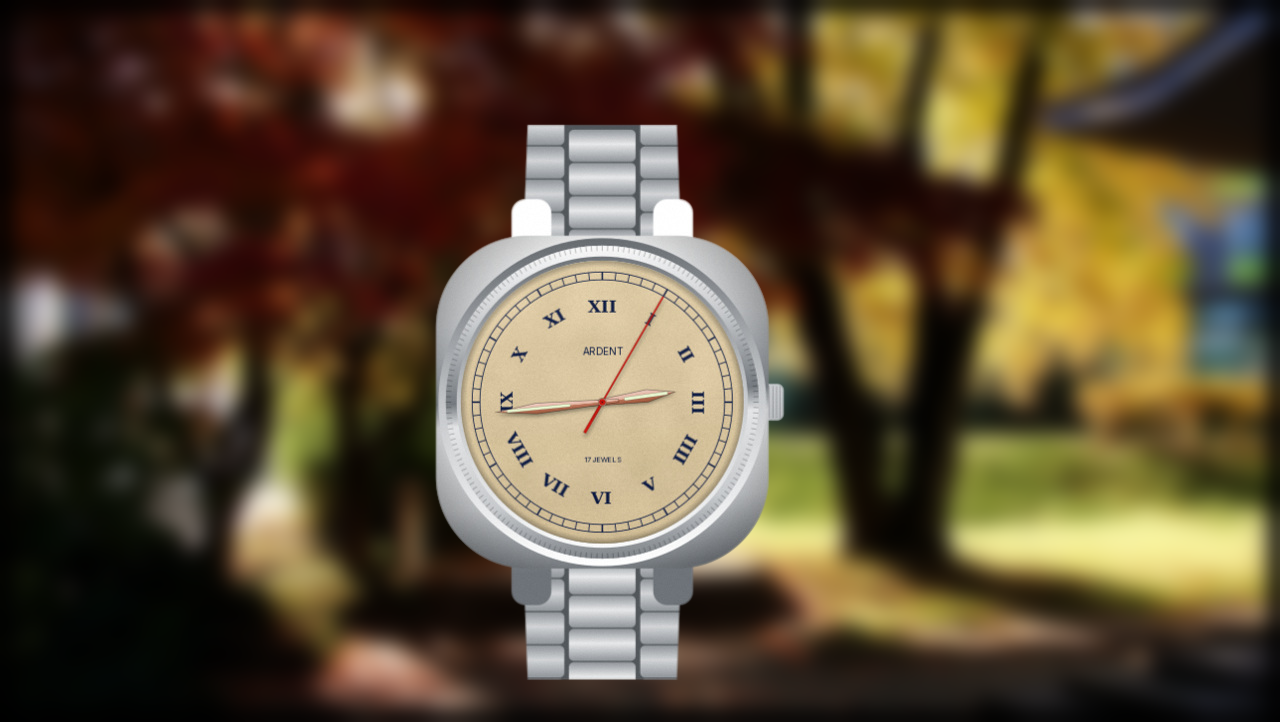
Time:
2h44m05s
